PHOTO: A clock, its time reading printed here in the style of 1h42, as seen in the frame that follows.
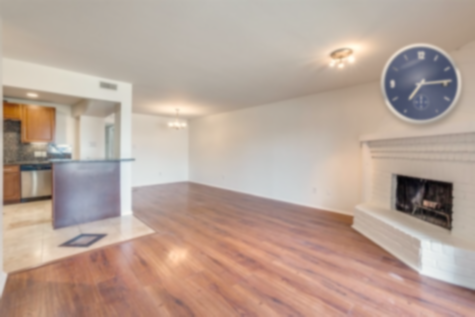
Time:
7h14
